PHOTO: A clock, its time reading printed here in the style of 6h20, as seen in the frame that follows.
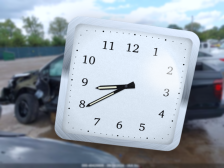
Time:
8h39
